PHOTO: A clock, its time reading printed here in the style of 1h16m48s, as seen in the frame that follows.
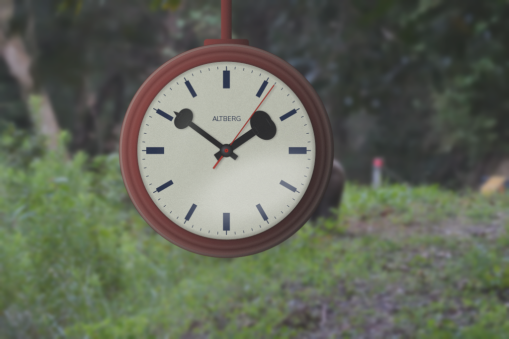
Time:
1h51m06s
